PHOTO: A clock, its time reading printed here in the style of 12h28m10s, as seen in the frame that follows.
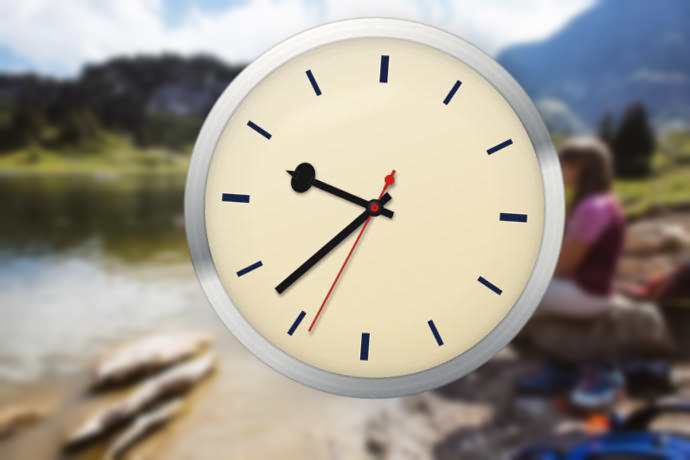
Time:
9h37m34s
